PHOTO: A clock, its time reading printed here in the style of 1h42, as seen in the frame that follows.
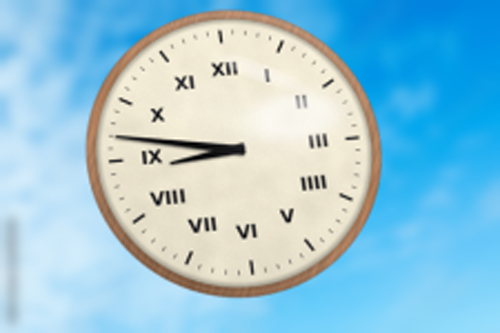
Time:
8h47
